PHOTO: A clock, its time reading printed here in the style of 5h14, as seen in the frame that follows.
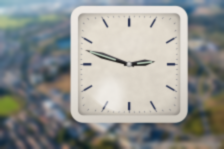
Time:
2h48
